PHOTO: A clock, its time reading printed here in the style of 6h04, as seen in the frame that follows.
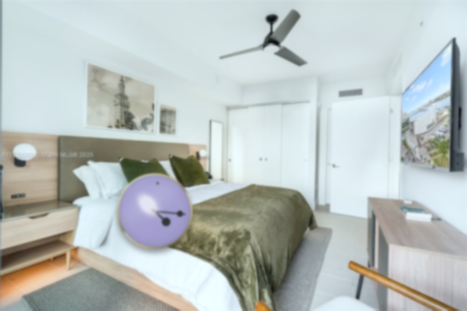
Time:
4h15
